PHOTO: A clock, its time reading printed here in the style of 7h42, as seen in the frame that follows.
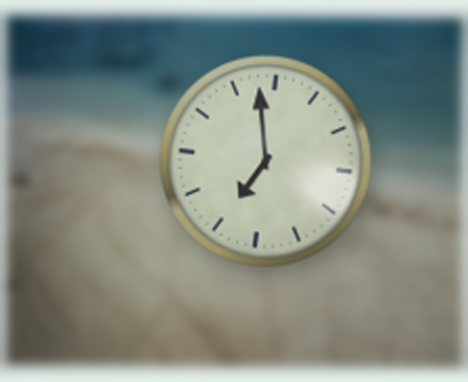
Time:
6h58
